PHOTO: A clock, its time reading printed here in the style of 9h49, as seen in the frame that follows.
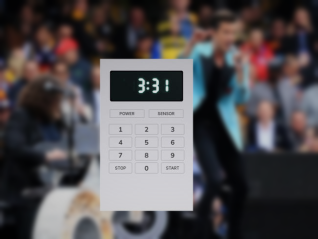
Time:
3h31
